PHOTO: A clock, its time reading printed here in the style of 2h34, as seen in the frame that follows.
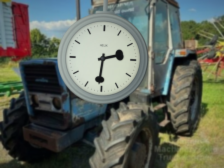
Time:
2h31
